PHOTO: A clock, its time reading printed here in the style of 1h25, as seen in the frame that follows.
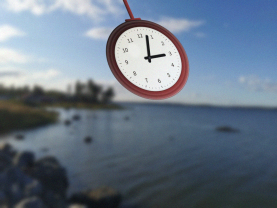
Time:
3h03
